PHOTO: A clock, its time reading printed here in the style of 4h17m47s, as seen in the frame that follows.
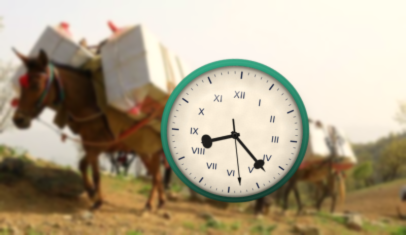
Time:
8h22m28s
